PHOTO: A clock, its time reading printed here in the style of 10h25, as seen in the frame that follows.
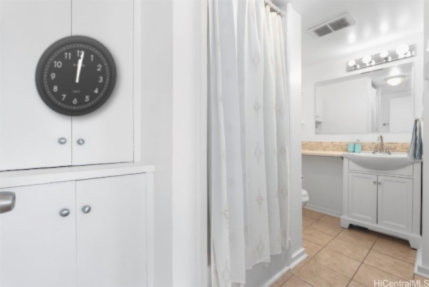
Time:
12h01
